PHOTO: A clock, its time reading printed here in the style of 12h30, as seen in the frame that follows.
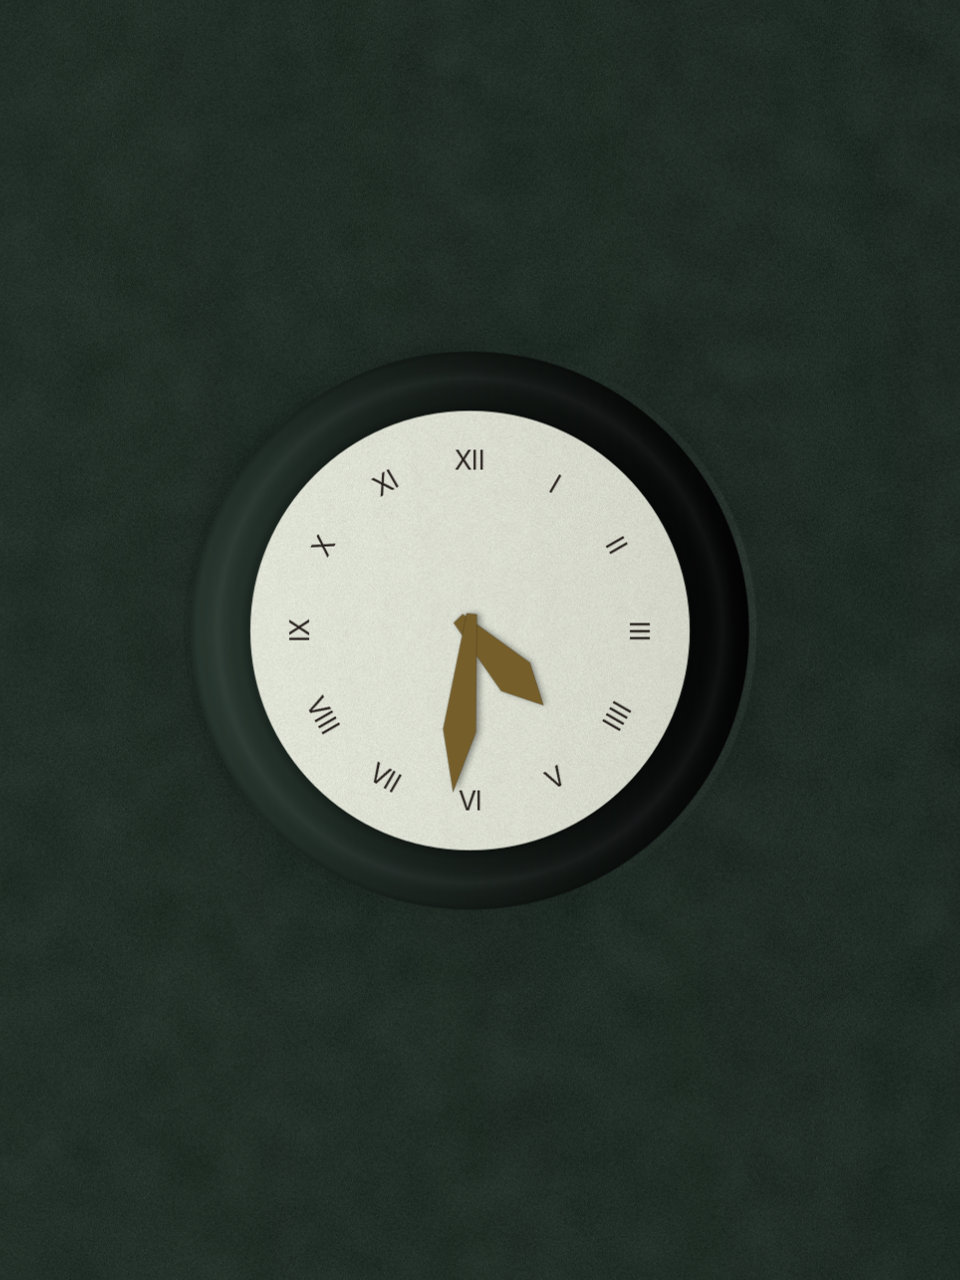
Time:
4h31
